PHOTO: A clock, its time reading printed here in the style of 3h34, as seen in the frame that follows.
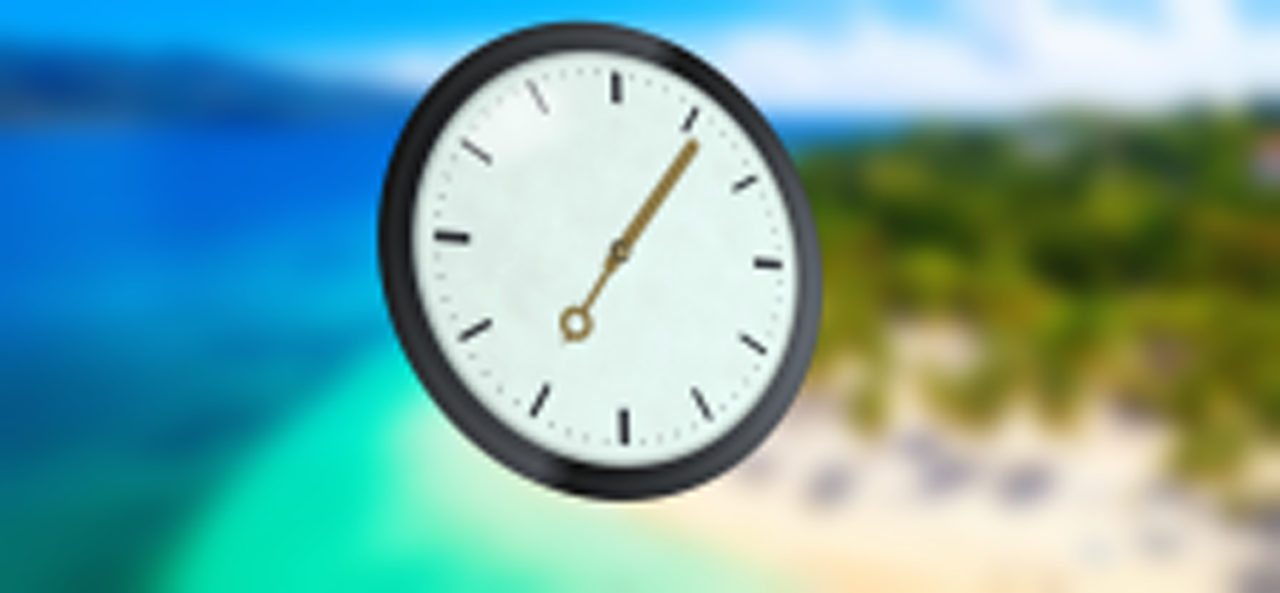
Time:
7h06
